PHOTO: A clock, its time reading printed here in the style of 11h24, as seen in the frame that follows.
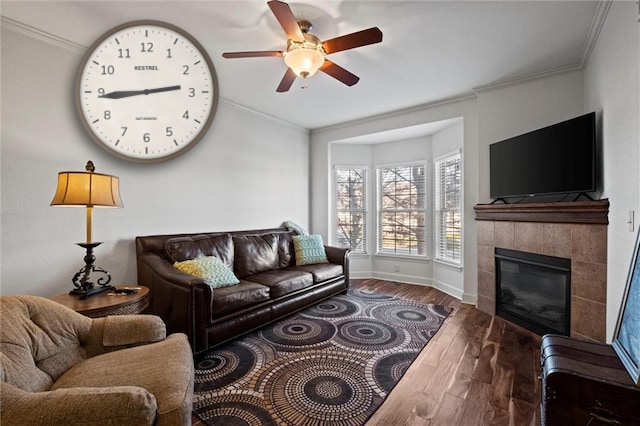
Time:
2h44
